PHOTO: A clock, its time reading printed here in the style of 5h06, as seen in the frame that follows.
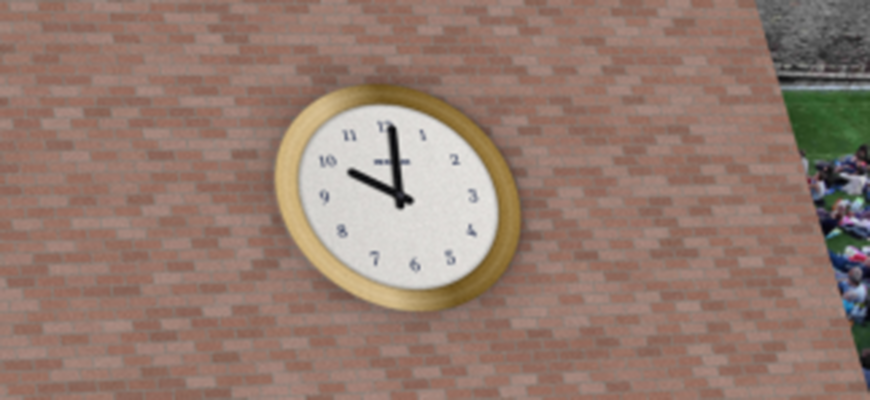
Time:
10h01
